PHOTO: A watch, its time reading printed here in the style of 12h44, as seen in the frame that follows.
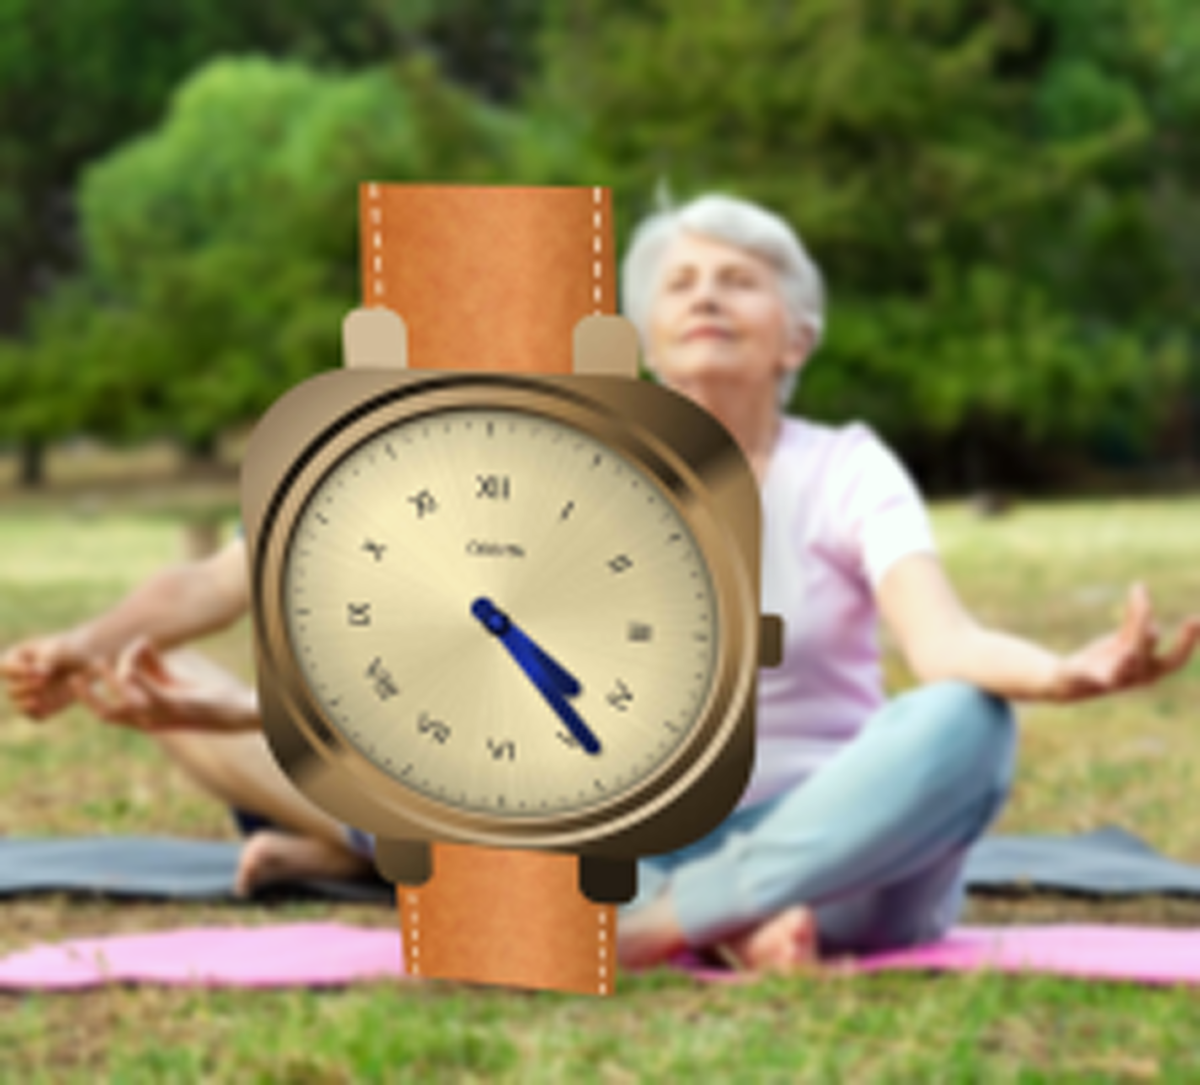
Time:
4h24
